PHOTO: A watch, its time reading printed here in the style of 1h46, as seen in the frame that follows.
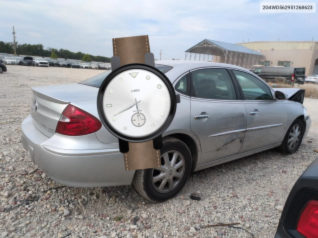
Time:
5h41
